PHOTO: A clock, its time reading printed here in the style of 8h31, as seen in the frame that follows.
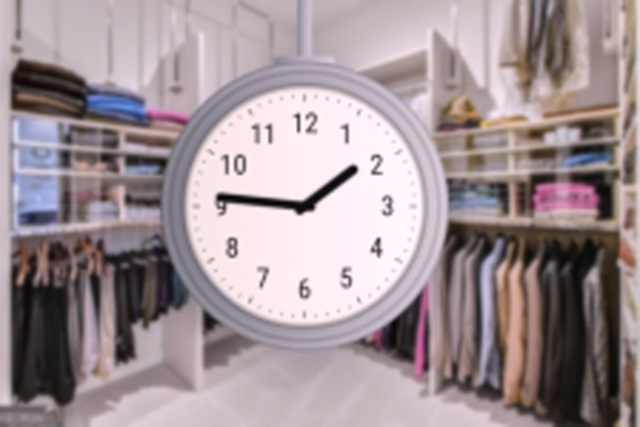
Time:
1h46
